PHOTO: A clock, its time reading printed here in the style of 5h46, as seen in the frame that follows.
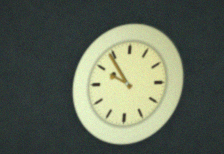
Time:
9h54
